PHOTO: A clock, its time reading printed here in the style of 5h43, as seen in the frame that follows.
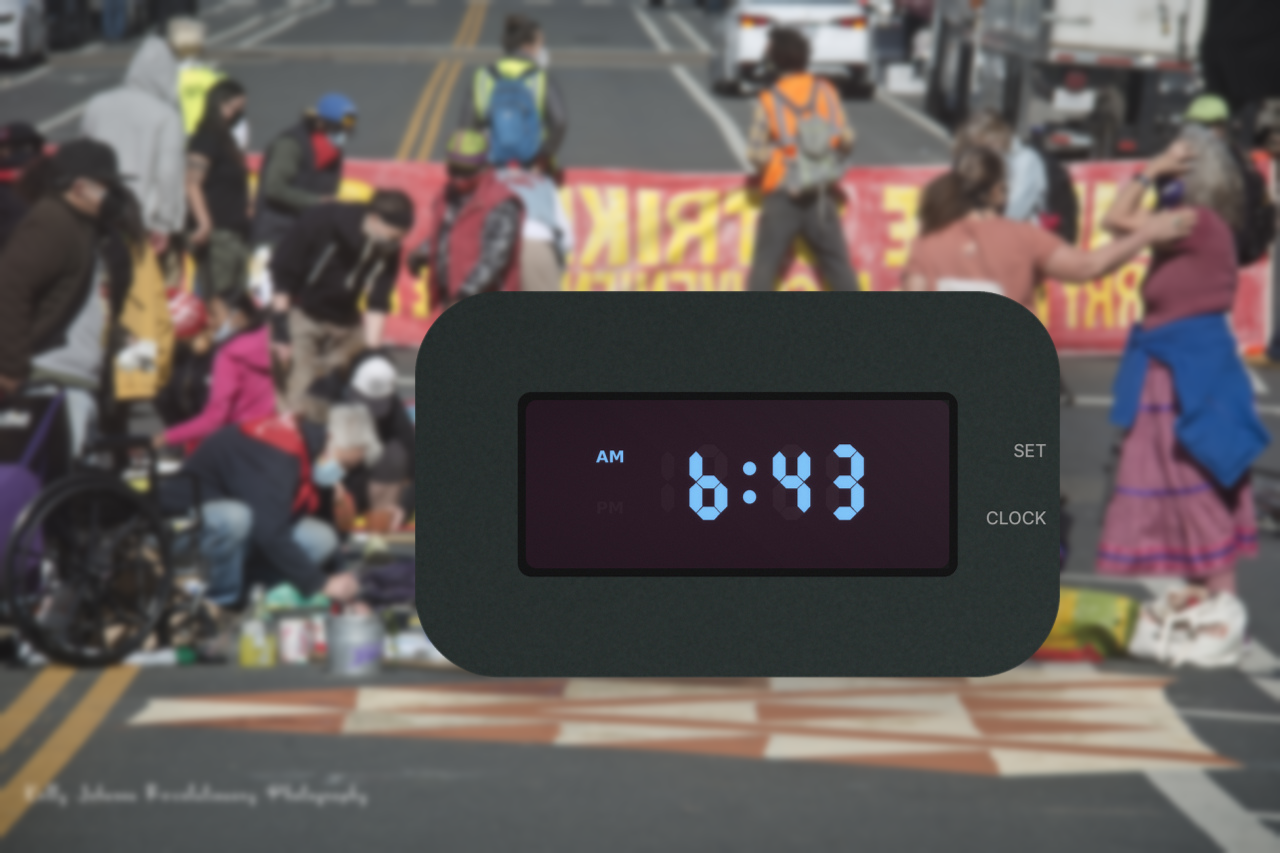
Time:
6h43
